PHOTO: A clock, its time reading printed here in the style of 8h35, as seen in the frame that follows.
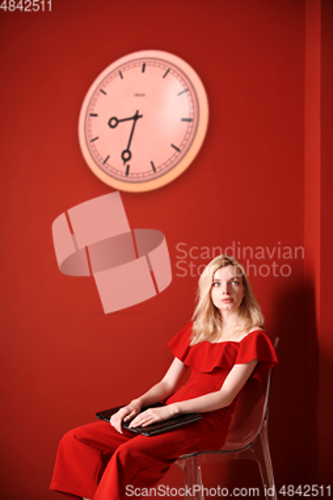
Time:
8h31
